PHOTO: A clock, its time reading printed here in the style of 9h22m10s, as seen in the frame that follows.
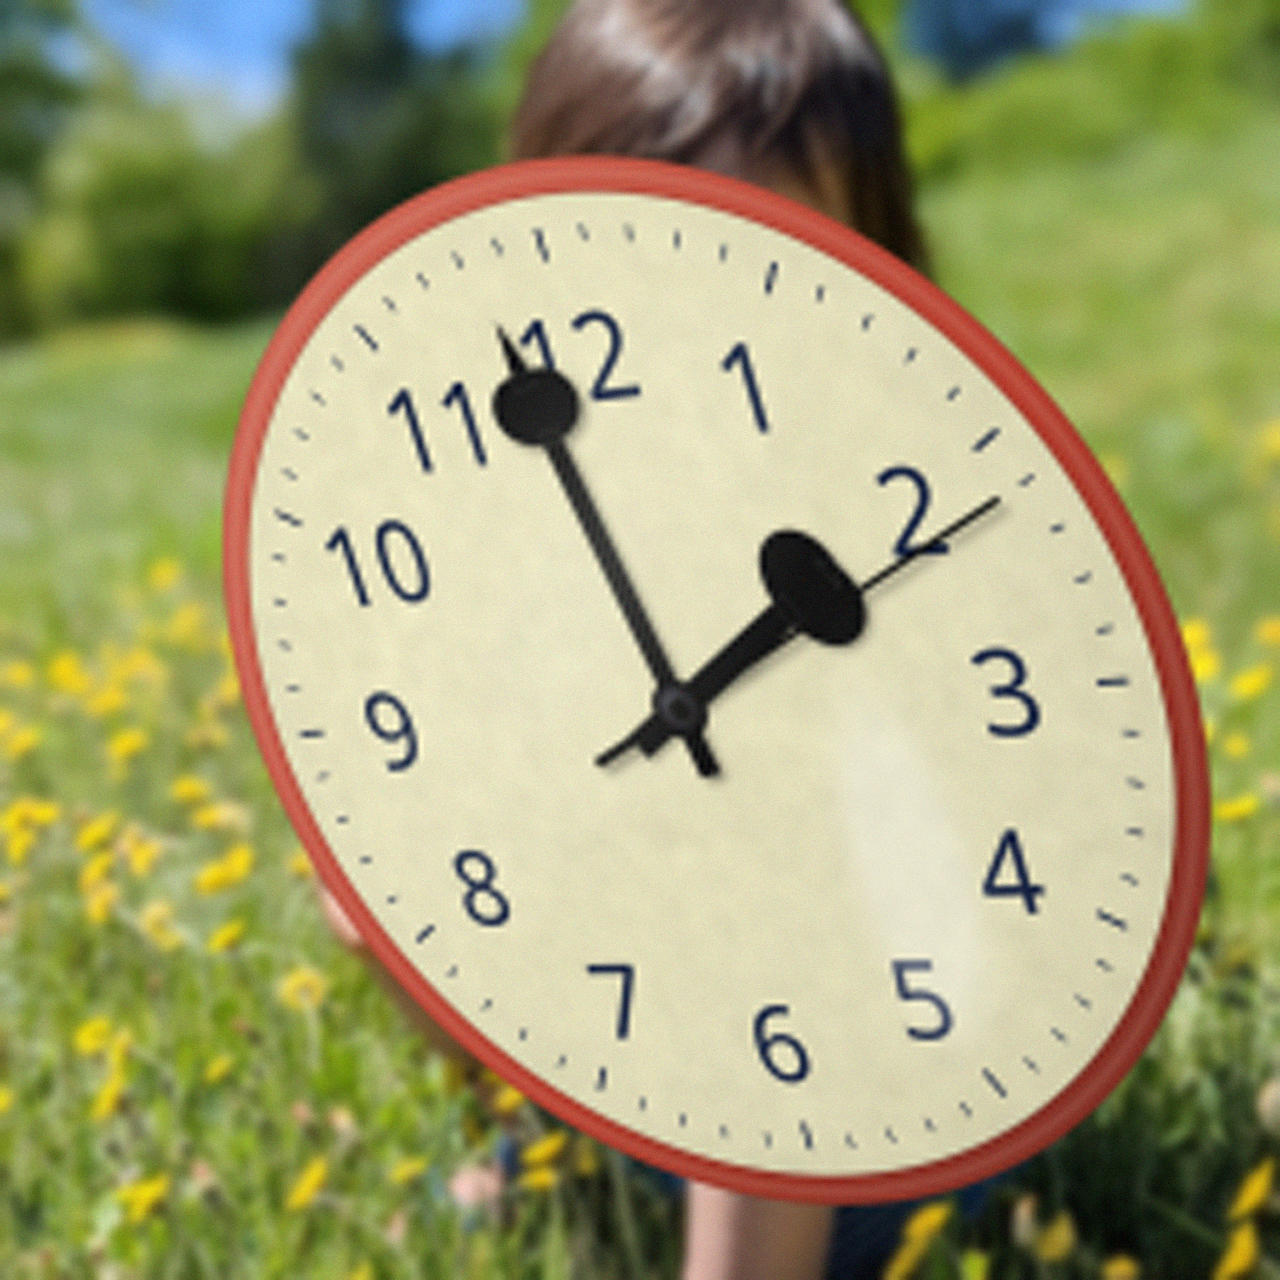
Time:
1h58m11s
